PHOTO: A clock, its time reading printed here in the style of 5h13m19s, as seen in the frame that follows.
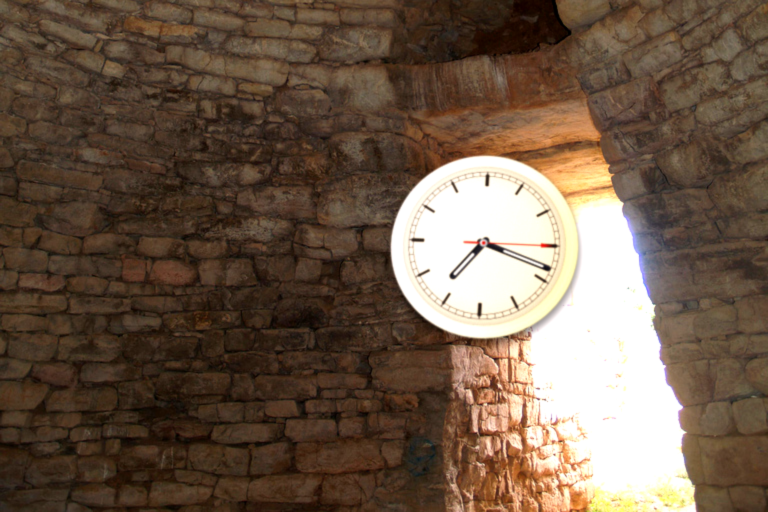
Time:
7h18m15s
